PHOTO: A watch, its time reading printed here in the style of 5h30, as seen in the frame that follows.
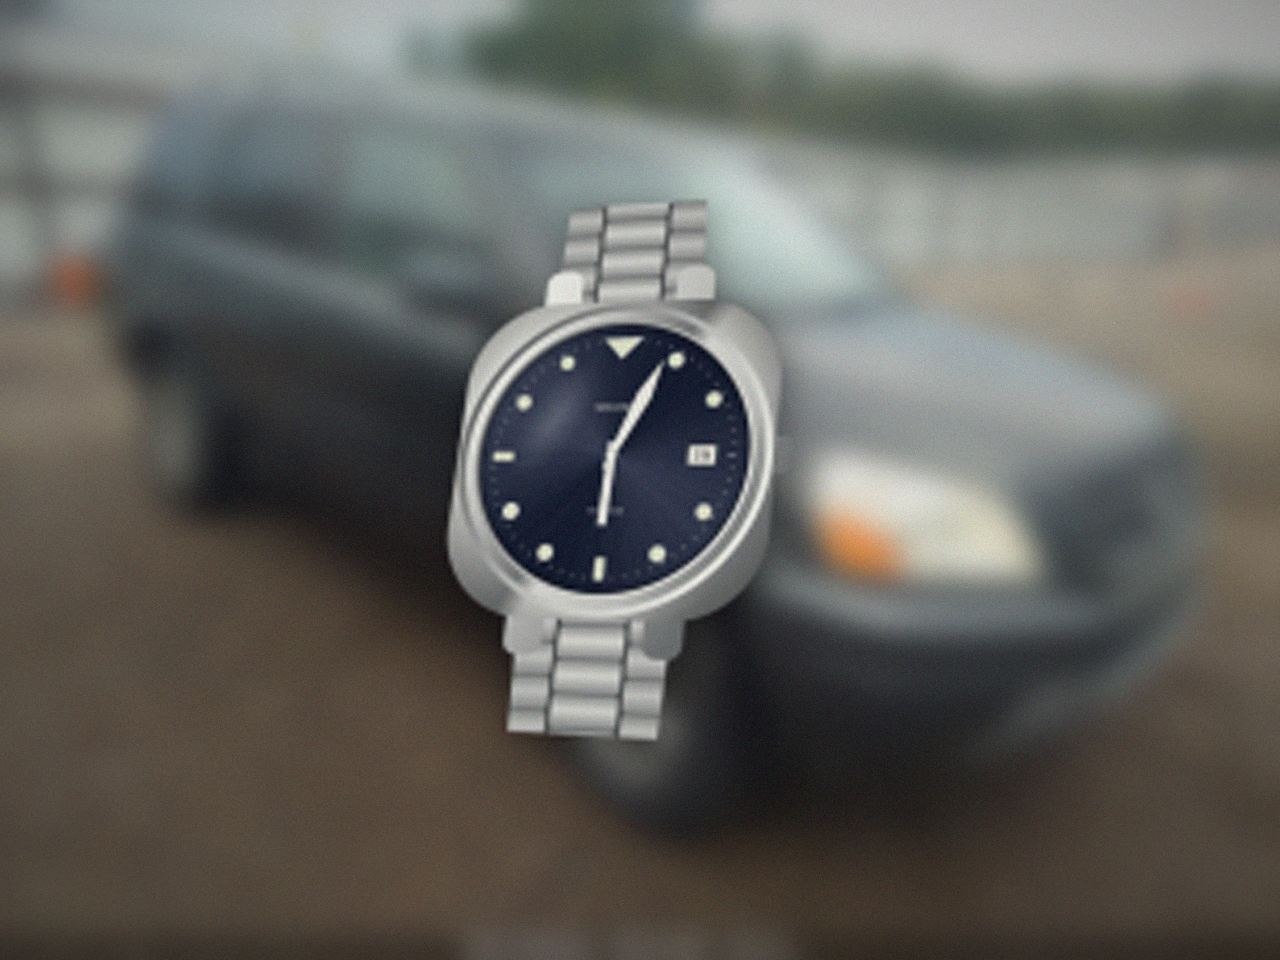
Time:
6h04
